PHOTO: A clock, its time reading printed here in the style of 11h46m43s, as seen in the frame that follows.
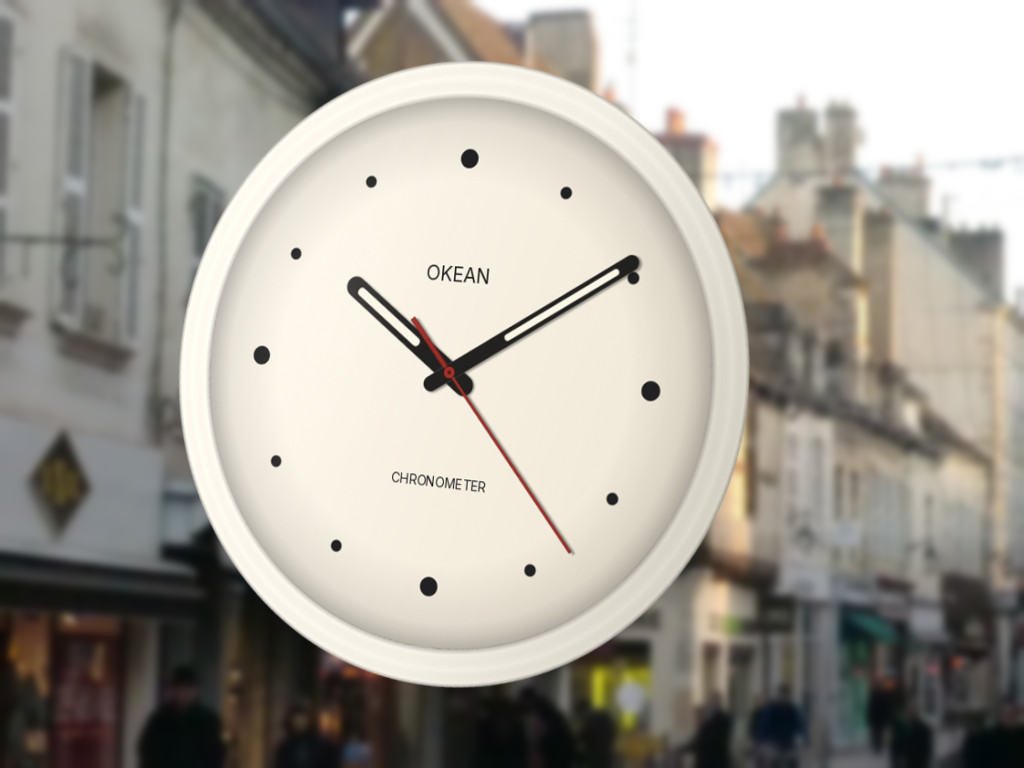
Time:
10h09m23s
